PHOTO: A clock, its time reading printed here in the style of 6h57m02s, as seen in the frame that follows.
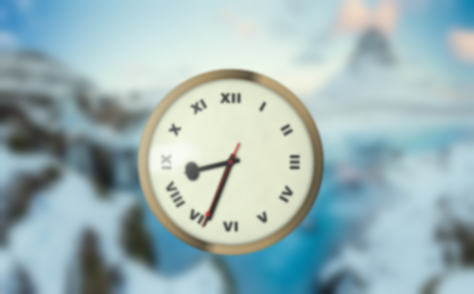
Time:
8h33m34s
